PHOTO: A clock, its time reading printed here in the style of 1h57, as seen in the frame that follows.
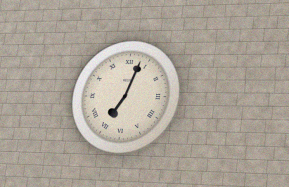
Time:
7h03
